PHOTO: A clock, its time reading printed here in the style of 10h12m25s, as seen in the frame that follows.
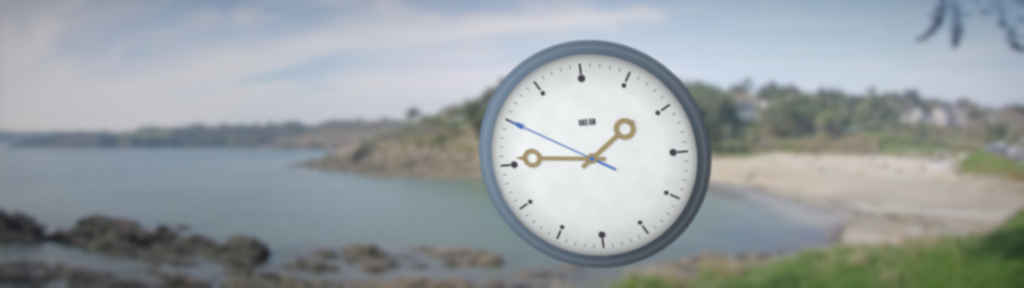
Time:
1h45m50s
